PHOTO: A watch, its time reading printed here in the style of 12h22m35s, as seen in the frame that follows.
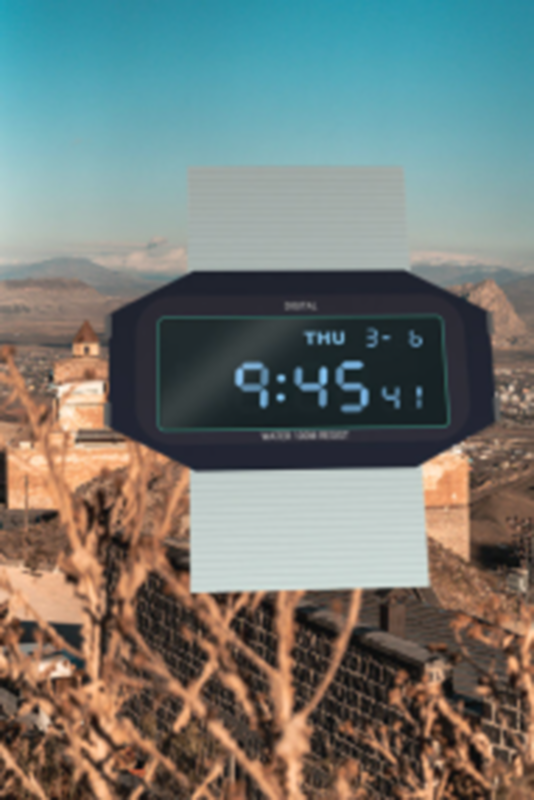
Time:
9h45m41s
